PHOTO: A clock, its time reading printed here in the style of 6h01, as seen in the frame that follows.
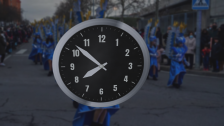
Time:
7h52
